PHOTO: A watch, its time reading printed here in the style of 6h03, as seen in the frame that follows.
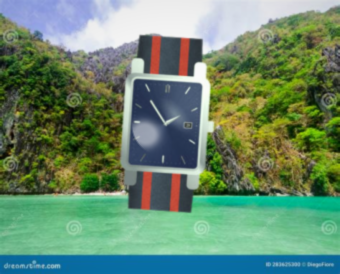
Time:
1h54
